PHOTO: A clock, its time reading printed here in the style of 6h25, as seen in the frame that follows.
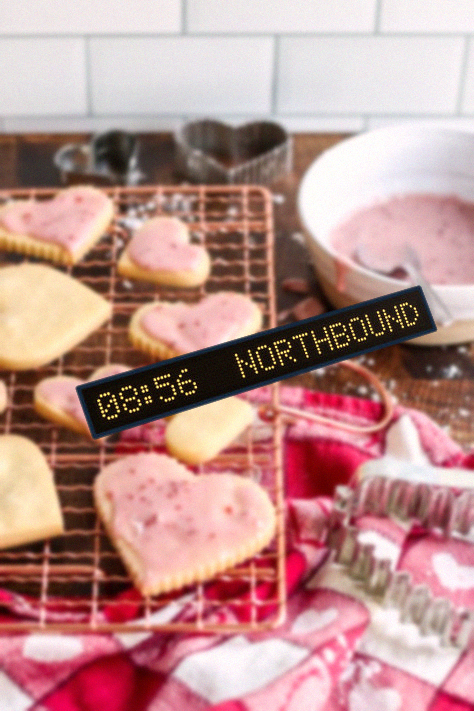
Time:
8h56
